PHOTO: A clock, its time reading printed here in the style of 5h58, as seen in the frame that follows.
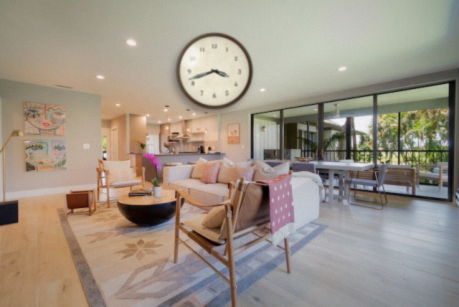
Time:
3h42
